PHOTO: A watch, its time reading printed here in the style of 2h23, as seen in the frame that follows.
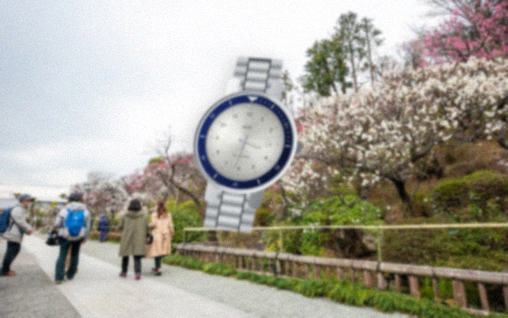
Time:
3h32
